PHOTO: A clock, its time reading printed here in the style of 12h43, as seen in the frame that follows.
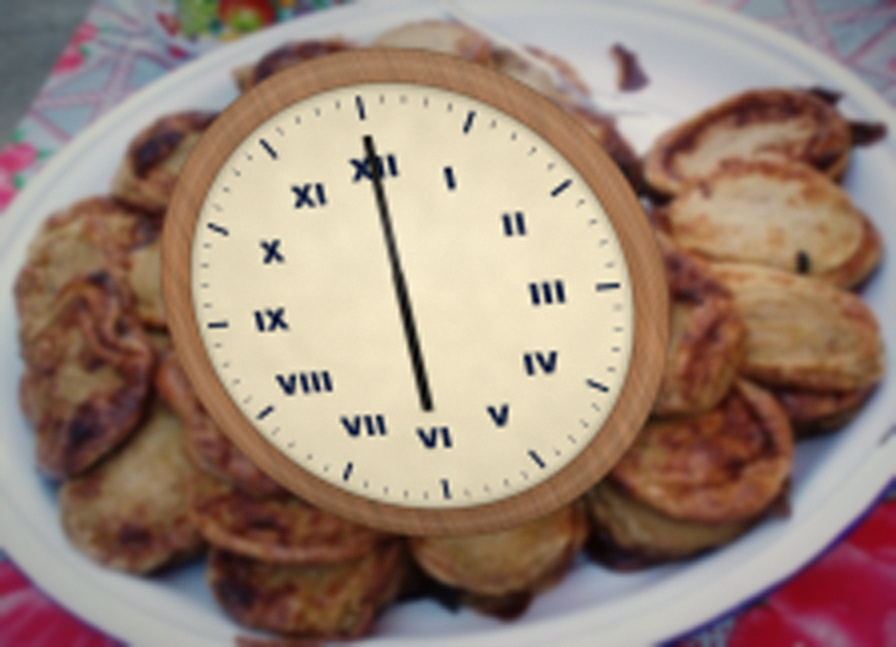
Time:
6h00
